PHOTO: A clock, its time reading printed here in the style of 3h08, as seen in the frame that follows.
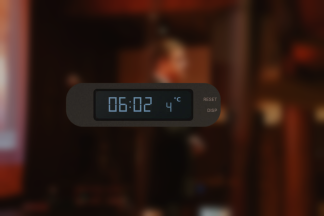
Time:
6h02
